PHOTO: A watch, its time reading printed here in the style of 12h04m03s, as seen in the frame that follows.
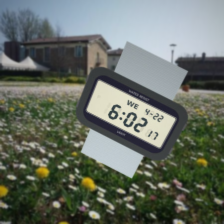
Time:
6h02m17s
